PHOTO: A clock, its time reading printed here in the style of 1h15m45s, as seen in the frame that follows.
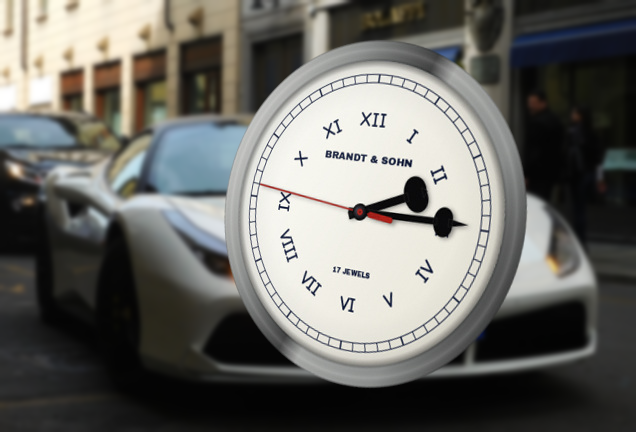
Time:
2h14m46s
